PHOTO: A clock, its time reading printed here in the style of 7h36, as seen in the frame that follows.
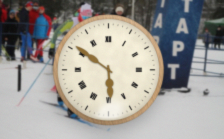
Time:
5h51
